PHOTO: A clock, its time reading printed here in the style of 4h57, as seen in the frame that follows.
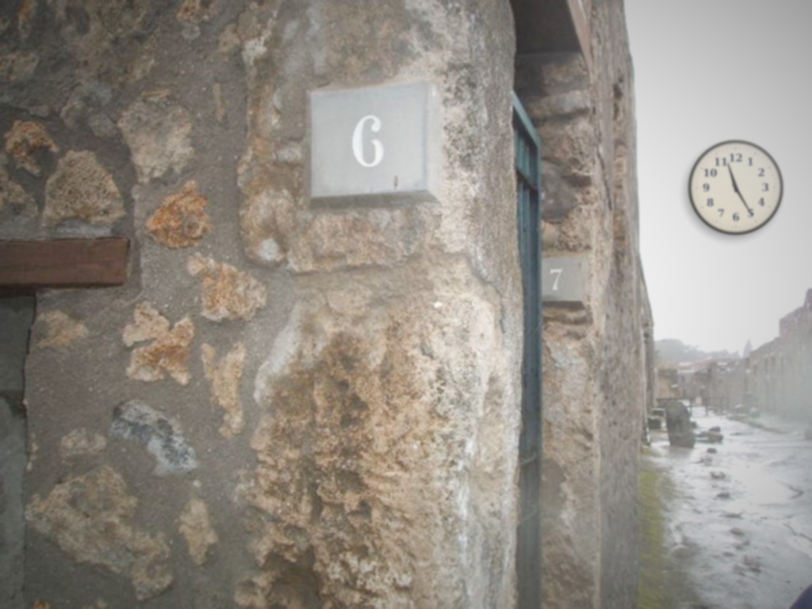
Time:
11h25
